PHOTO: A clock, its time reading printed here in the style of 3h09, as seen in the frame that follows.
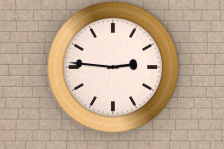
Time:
2h46
